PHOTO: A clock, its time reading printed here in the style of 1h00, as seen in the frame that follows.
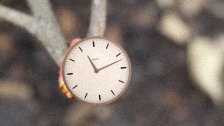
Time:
11h12
